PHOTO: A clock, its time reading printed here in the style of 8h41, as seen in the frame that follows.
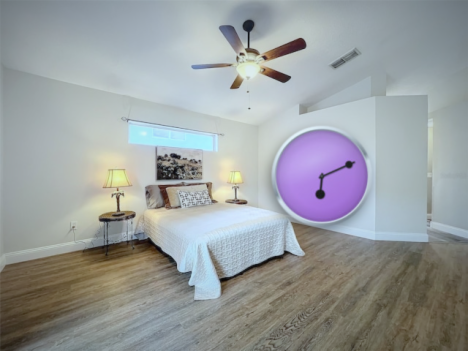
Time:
6h11
